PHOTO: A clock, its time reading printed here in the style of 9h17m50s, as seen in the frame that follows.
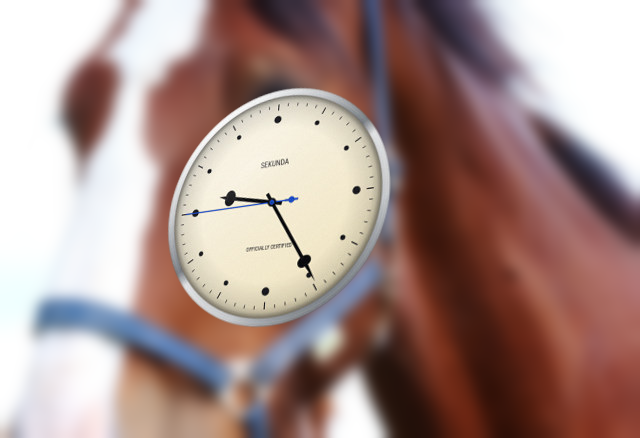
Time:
9h24m45s
